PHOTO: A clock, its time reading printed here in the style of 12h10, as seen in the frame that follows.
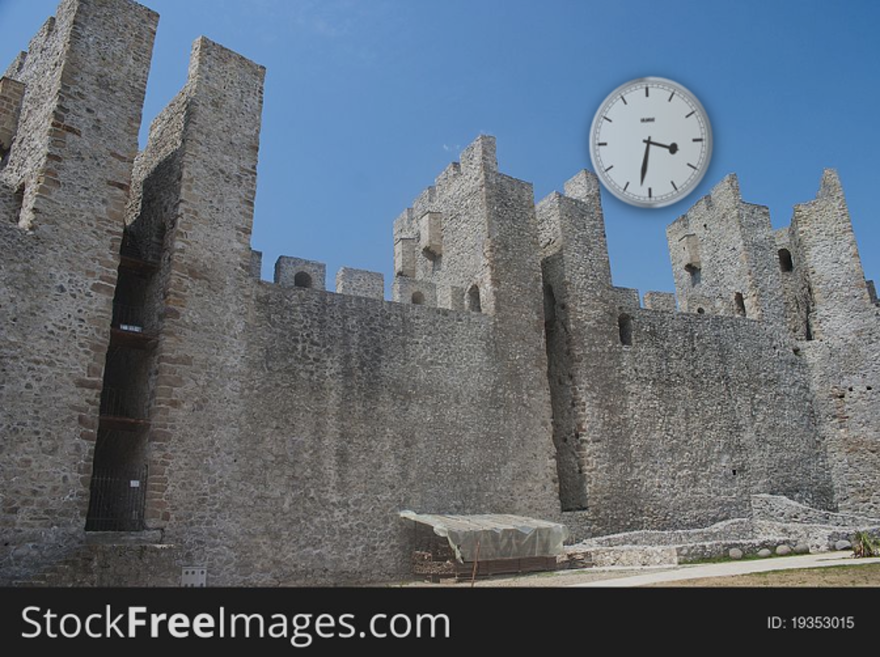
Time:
3h32
